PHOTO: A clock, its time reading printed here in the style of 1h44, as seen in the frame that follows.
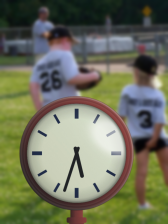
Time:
5h33
